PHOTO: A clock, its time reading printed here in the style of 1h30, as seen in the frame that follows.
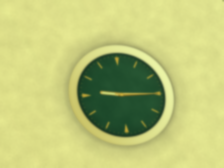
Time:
9h15
